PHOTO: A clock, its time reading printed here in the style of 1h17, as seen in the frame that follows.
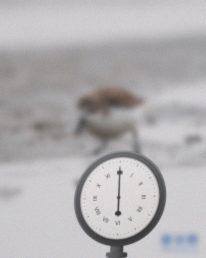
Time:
6h00
